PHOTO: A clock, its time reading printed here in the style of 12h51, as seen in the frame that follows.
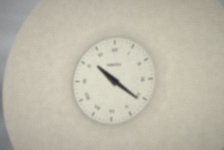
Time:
10h21
